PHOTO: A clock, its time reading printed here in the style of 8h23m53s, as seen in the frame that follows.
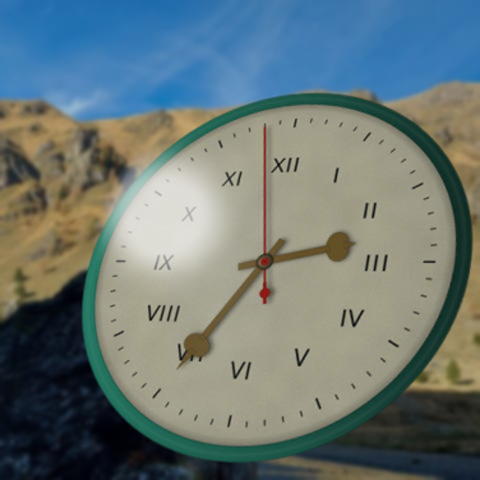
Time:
2h34m58s
